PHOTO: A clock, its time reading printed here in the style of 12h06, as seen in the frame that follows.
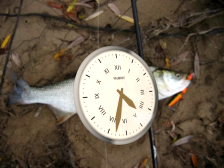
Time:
4h33
